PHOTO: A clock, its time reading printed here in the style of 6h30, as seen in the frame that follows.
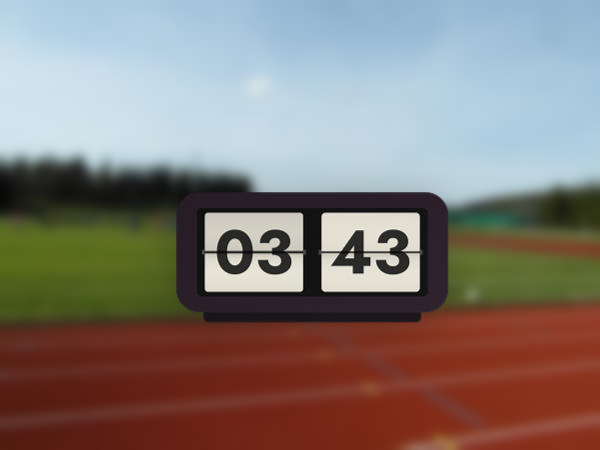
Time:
3h43
